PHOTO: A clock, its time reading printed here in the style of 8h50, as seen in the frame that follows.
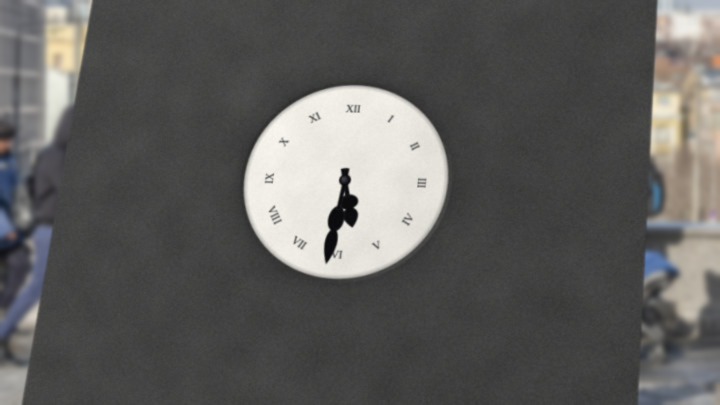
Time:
5h31
